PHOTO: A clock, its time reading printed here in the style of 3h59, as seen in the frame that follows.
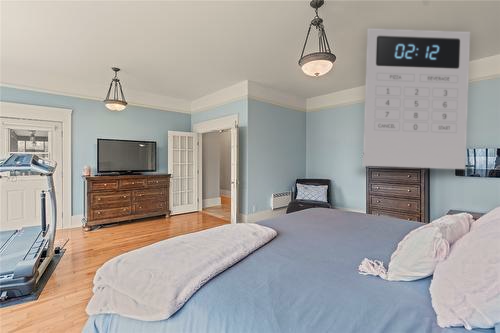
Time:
2h12
